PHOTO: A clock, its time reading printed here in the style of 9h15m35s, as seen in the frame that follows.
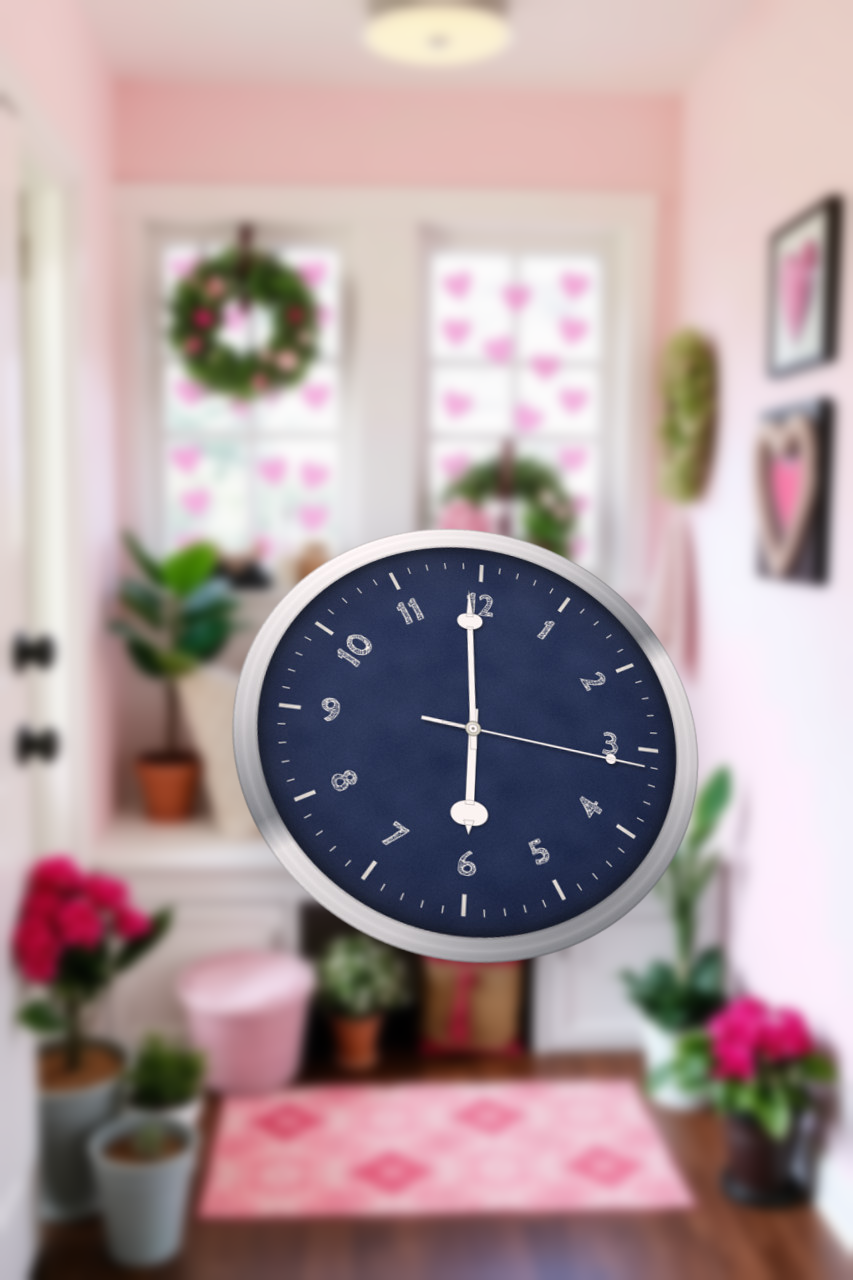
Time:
5h59m16s
